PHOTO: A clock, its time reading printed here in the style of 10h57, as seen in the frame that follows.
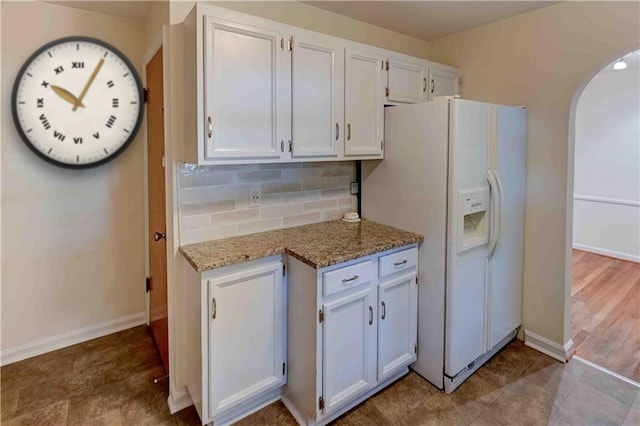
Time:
10h05
